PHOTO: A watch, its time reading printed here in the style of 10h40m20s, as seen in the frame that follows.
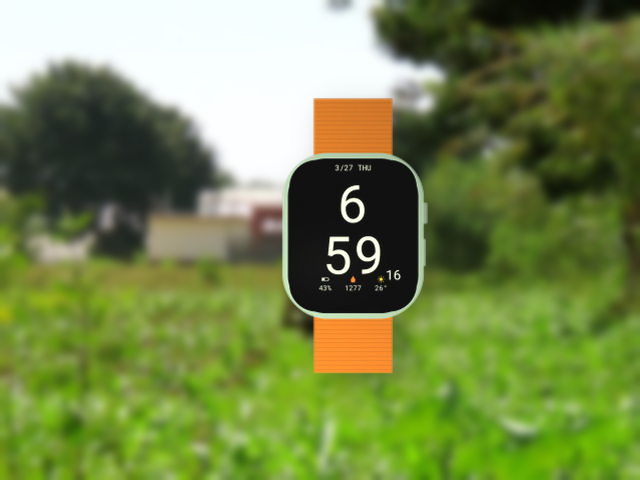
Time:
6h59m16s
